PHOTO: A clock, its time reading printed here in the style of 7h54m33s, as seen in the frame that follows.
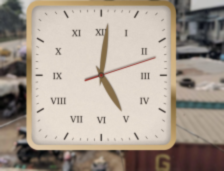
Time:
5h01m12s
